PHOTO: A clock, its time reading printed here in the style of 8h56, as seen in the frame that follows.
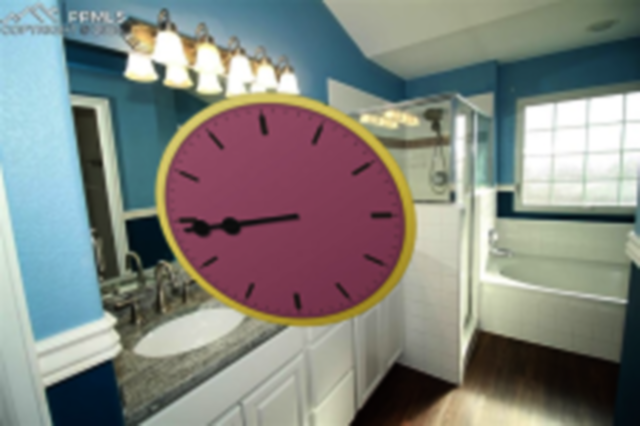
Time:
8h44
